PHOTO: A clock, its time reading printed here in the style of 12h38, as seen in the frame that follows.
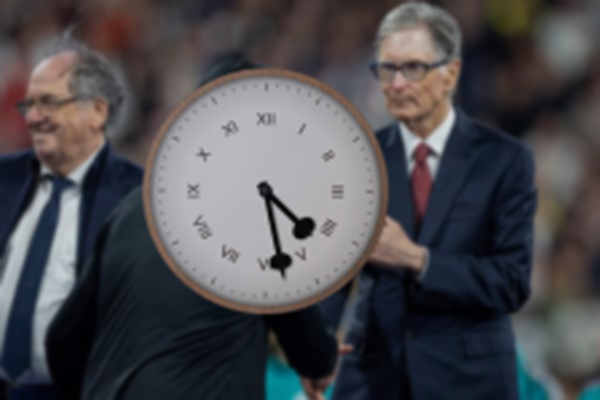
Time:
4h28
